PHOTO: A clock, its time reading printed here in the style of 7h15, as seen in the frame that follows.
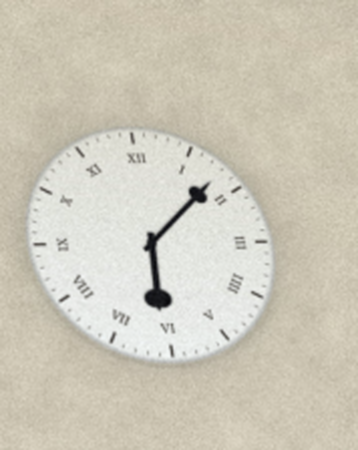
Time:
6h08
